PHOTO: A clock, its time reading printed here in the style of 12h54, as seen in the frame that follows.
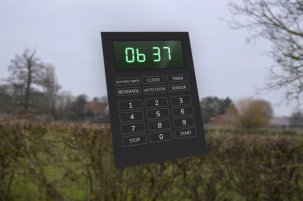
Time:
6h37
